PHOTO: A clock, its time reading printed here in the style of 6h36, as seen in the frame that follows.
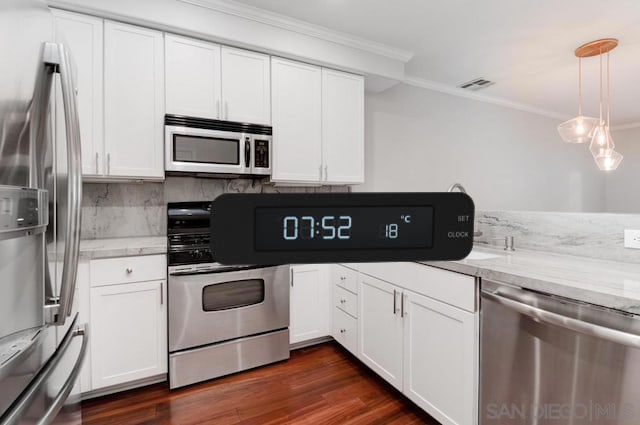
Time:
7h52
